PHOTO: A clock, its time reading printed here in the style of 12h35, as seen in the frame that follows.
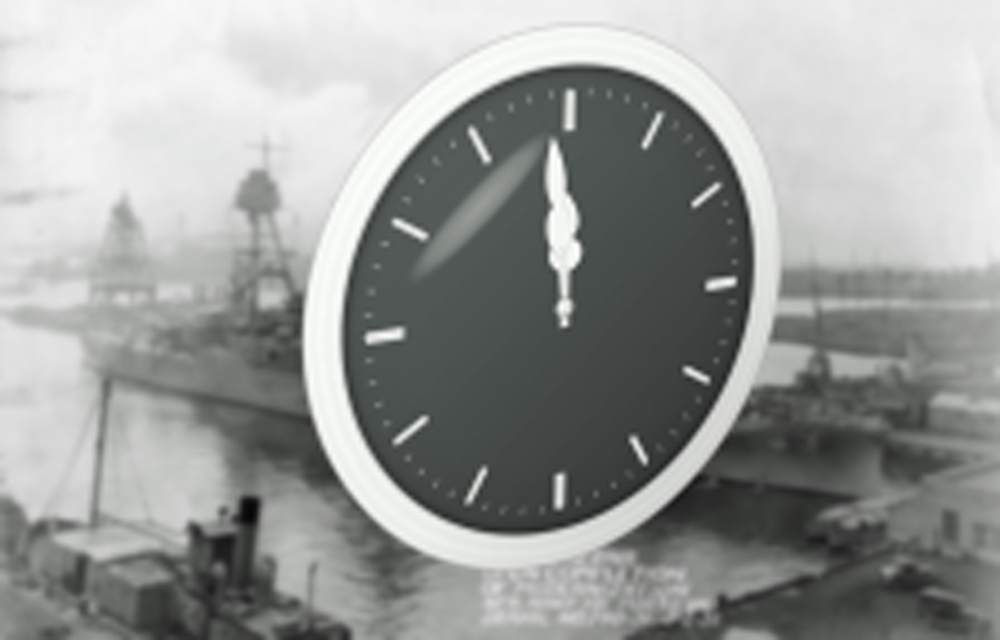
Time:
11h59
